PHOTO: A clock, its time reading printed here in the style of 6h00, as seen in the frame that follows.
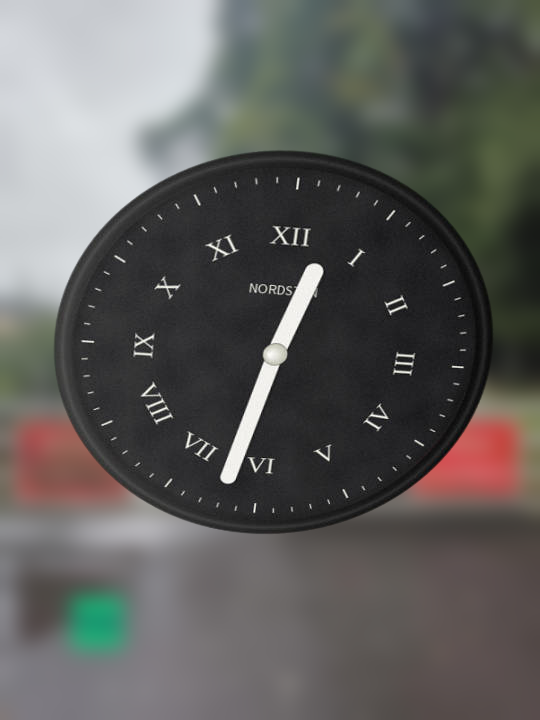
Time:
12h32
